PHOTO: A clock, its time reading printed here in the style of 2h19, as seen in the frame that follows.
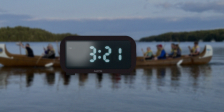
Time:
3h21
